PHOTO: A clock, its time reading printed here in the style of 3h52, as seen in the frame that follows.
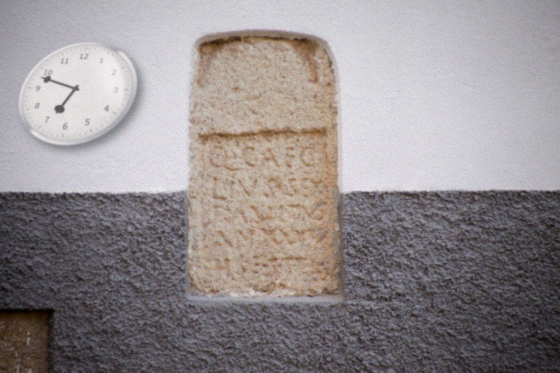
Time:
6h48
